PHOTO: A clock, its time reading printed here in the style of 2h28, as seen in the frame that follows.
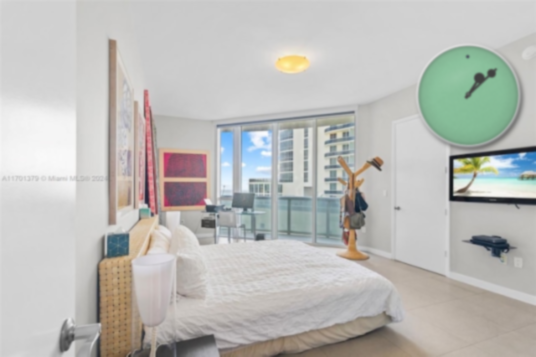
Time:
1h08
